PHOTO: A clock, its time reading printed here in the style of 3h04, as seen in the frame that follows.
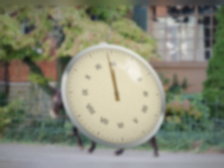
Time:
11h59
